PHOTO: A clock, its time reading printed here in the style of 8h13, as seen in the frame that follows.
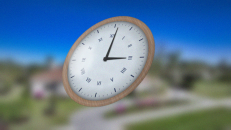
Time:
3h01
